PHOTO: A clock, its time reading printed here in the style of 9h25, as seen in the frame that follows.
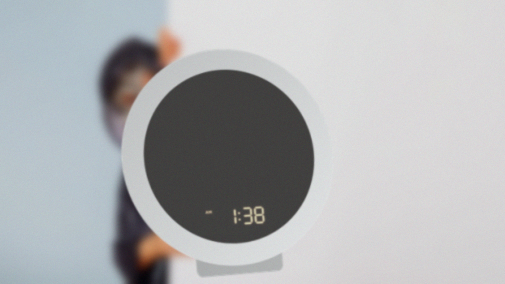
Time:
1h38
